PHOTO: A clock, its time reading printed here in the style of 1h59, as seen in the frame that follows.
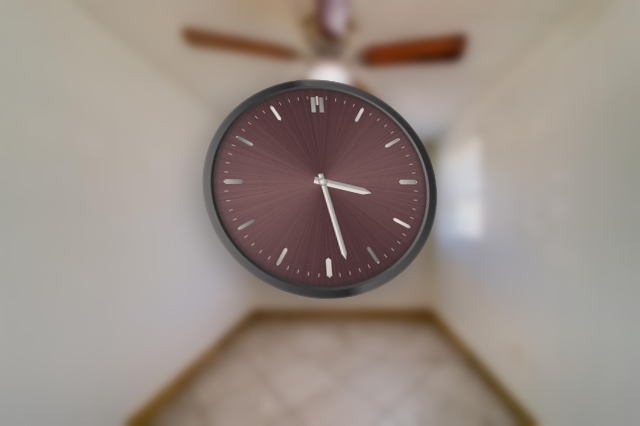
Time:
3h28
